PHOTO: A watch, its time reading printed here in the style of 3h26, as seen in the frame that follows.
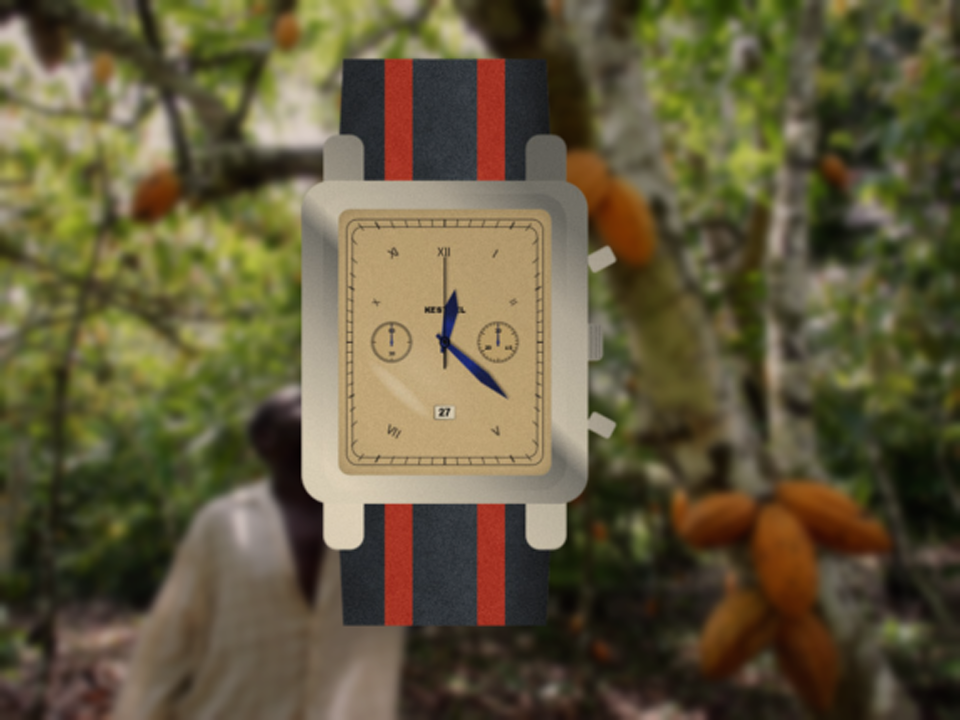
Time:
12h22
